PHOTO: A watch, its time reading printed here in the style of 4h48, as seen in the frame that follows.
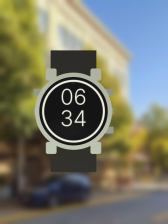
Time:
6h34
